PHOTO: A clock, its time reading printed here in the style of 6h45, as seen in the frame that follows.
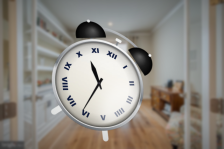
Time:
10h31
